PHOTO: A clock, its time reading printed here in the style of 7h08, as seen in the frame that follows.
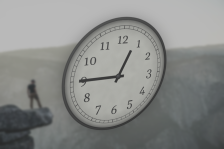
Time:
12h45
